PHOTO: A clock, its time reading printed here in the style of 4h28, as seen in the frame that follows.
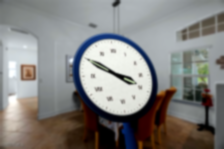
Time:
3h50
